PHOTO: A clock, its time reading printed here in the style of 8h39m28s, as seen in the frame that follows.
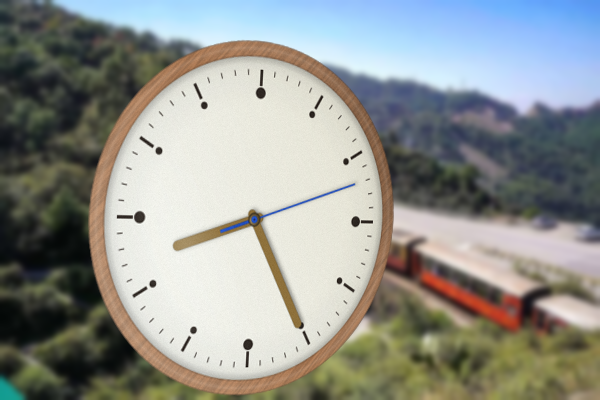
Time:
8h25m12s
